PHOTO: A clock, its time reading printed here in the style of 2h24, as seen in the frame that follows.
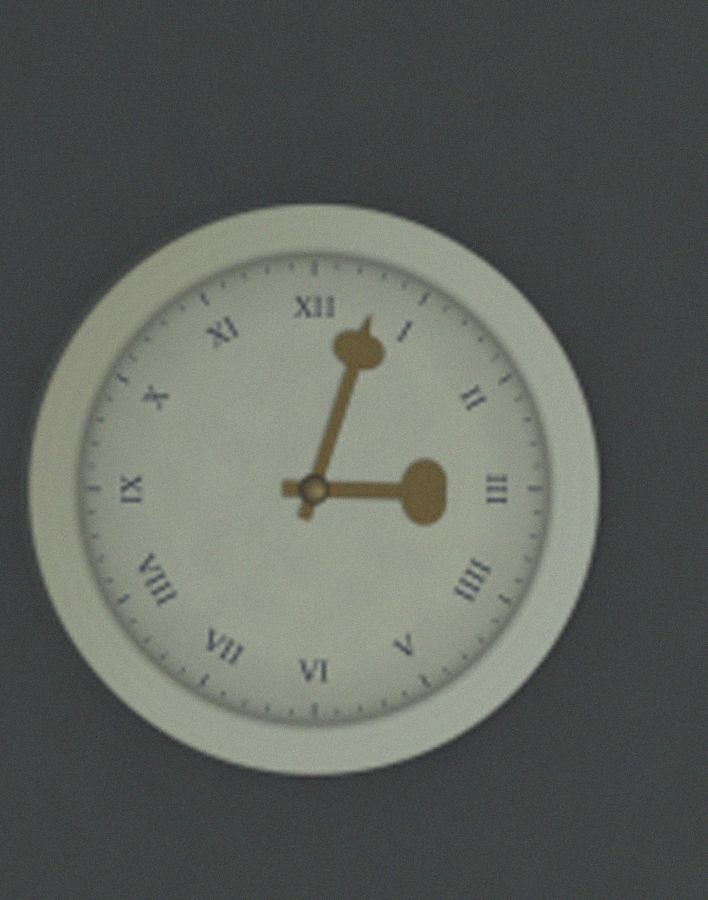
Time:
3h03
